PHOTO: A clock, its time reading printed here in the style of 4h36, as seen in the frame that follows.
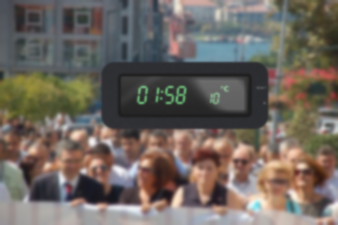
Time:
1h58
